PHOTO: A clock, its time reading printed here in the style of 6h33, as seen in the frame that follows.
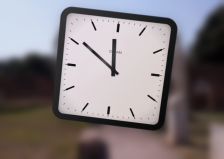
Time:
11h51
